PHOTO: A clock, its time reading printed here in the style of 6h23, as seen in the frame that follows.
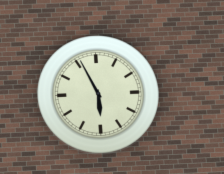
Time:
5h56
